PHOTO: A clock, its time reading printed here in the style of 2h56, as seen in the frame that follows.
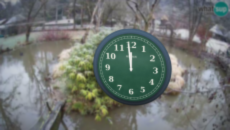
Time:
11h59
